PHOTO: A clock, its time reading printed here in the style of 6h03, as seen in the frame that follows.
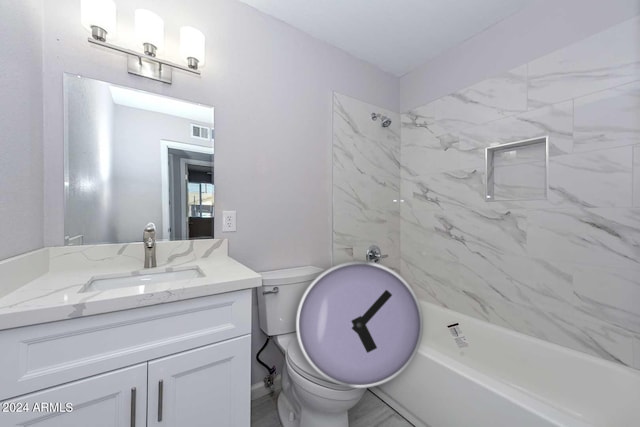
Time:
5h07
